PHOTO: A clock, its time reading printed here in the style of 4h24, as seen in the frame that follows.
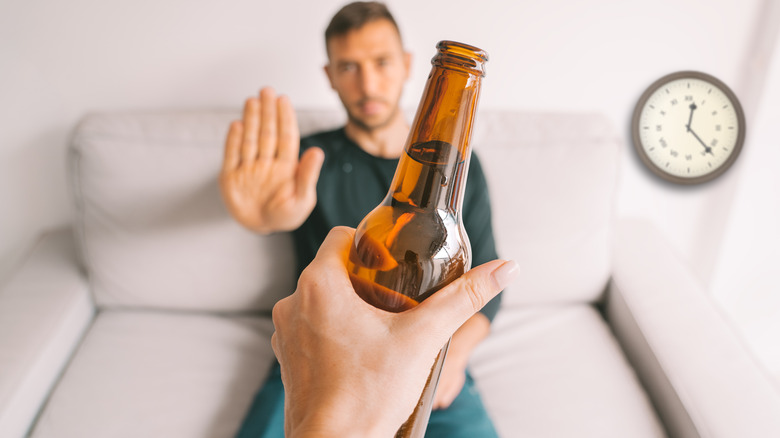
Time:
12h23
